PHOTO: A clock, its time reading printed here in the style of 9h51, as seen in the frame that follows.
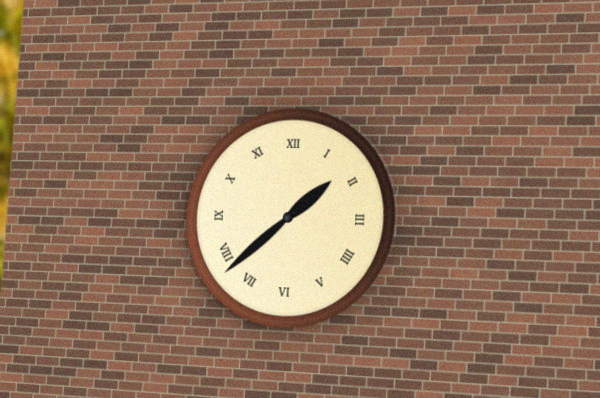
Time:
1h38
